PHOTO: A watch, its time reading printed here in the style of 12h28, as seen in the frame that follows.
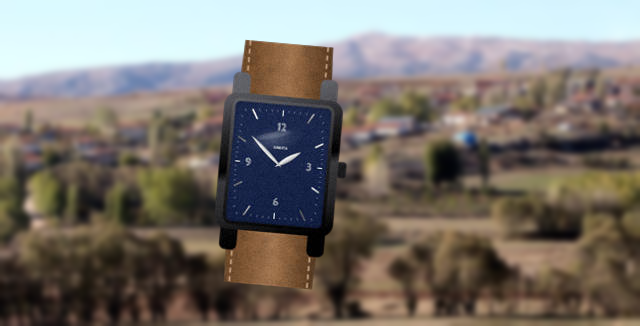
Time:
1h52
